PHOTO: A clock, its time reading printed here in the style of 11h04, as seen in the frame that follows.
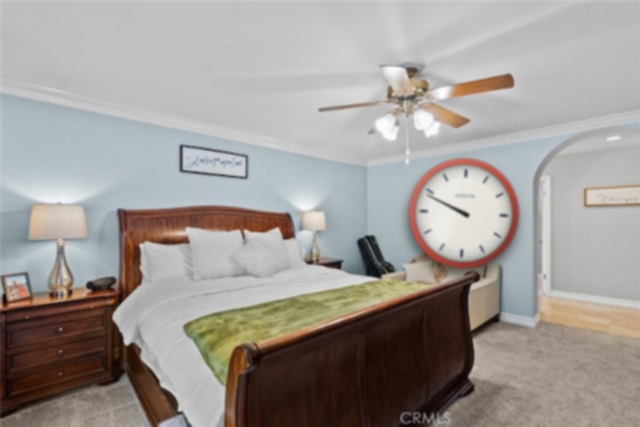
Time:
9h49
